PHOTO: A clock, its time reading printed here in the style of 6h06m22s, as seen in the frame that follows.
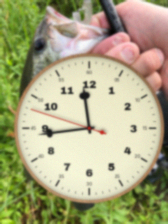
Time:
11h43m48s
